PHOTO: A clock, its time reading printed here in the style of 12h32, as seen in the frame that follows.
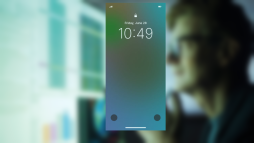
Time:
10h49
